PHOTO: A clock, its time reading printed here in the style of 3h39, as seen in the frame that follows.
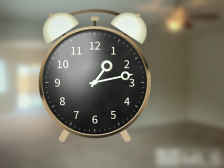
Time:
1h13
